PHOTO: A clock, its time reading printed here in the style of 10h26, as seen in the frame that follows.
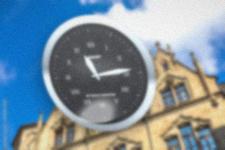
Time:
11h14
